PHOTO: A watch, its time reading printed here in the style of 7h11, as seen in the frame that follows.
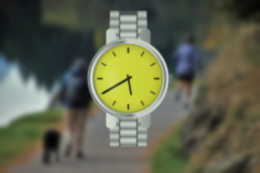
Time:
5h40
